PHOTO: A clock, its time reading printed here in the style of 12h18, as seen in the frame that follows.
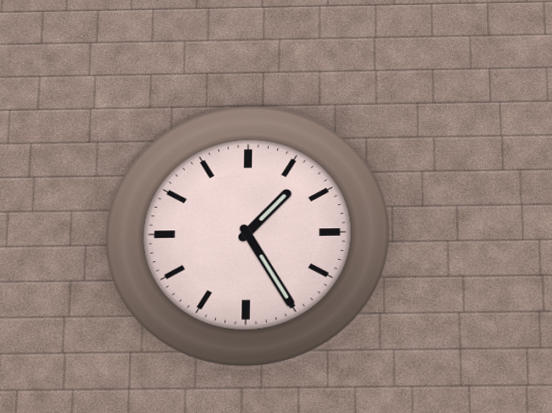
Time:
1h25
